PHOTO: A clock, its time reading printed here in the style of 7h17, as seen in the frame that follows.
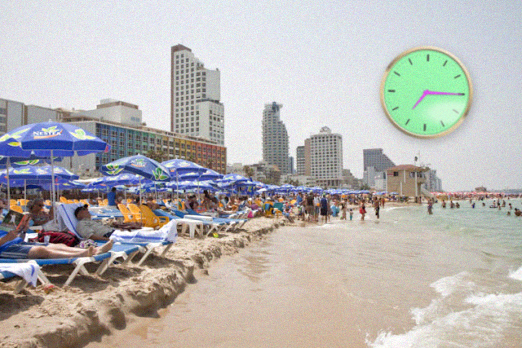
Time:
7h15
